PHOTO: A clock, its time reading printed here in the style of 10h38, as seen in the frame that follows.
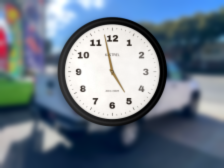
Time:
4h58
